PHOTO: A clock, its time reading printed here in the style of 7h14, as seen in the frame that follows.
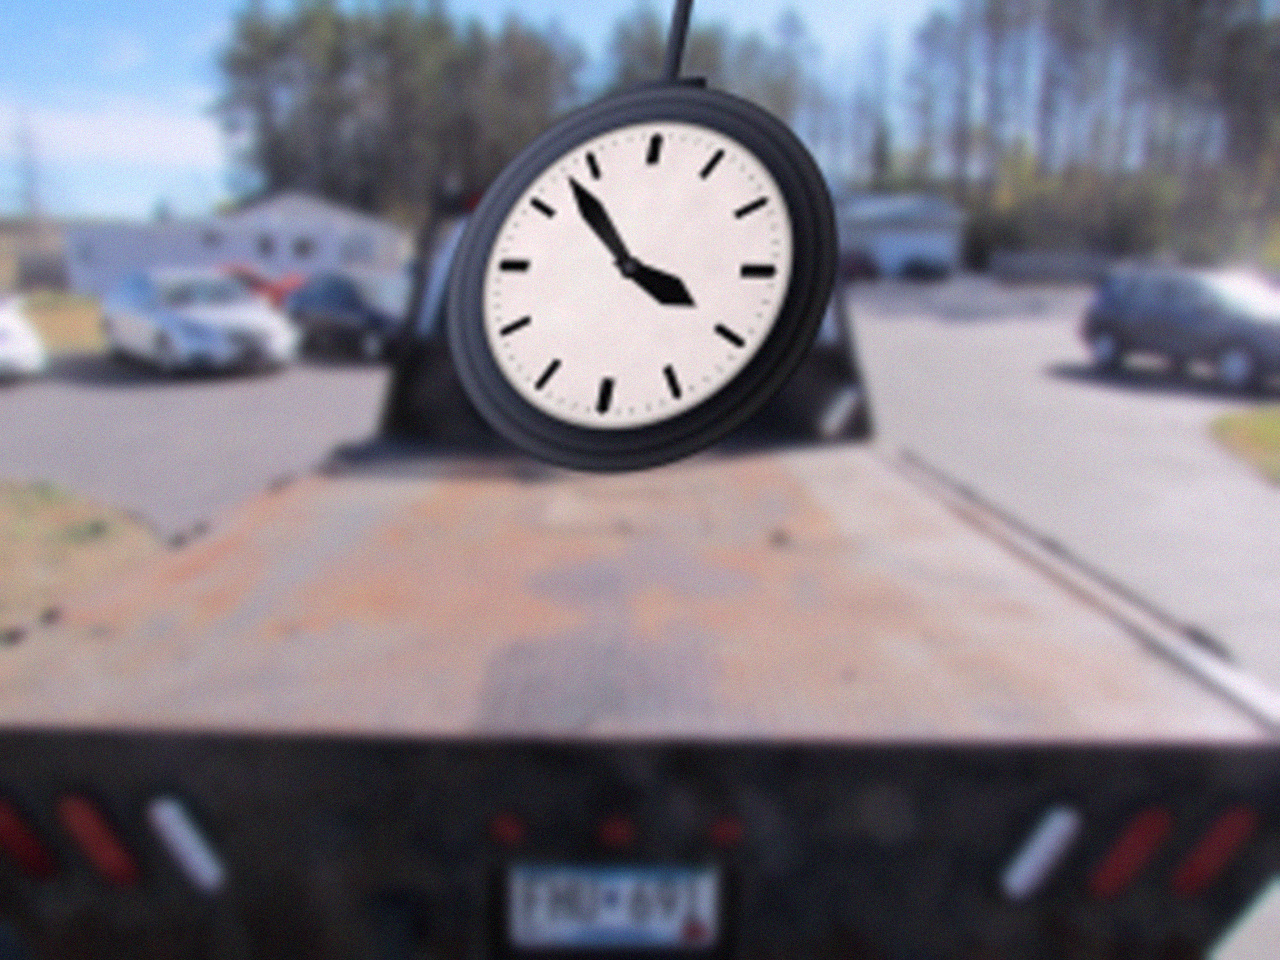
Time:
3h53
